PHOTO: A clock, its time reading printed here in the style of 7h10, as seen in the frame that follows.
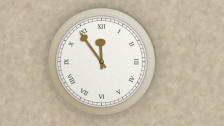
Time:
11h54
